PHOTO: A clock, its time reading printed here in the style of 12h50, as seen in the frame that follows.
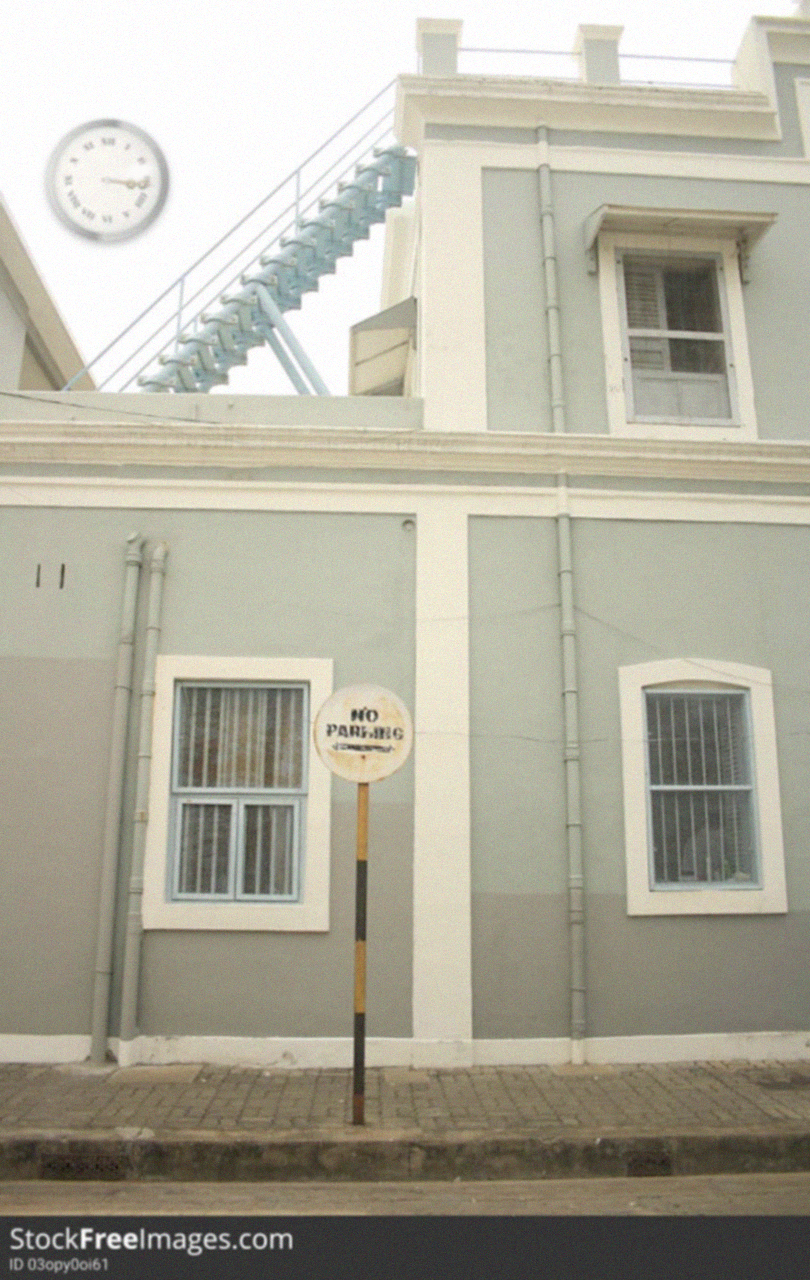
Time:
3h16
